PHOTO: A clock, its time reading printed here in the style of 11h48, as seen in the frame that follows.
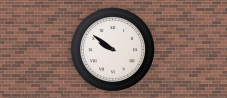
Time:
9h51
